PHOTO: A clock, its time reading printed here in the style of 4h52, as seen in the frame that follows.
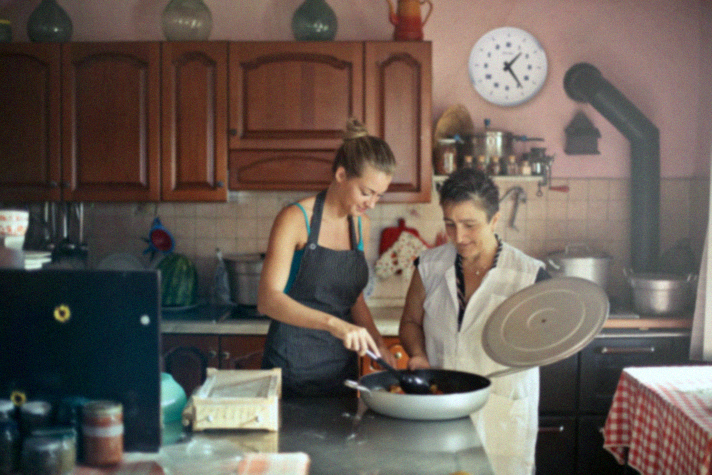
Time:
1h24
